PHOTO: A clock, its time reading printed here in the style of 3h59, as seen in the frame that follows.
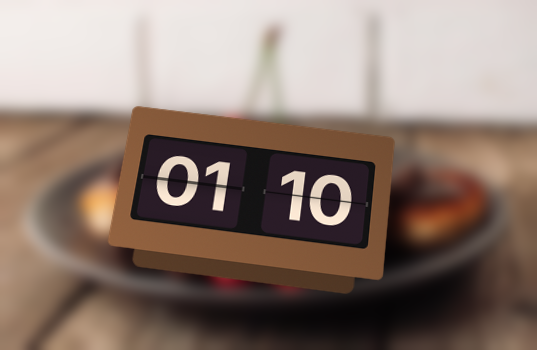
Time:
1h10
